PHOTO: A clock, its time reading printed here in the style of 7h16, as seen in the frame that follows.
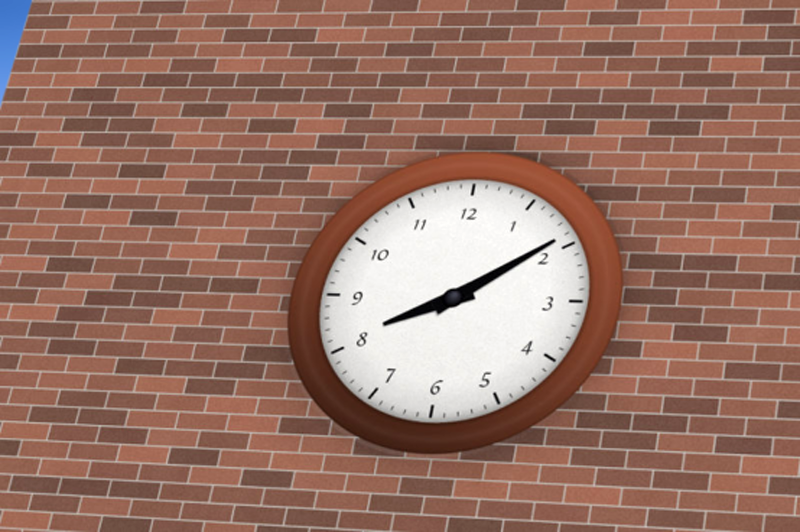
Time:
8h09
